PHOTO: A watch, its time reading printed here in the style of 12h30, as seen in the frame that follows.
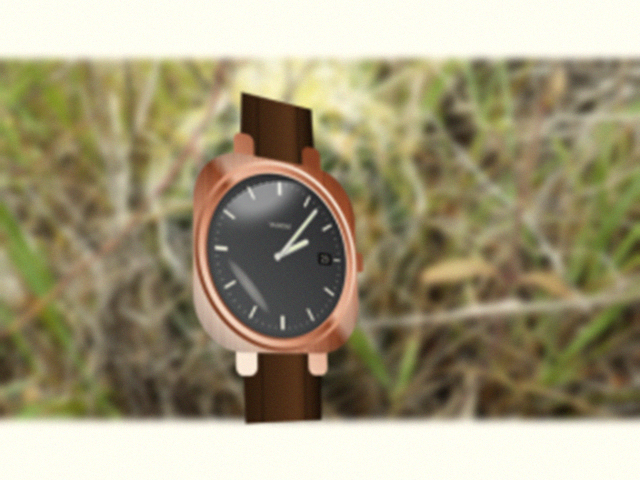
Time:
2h07
